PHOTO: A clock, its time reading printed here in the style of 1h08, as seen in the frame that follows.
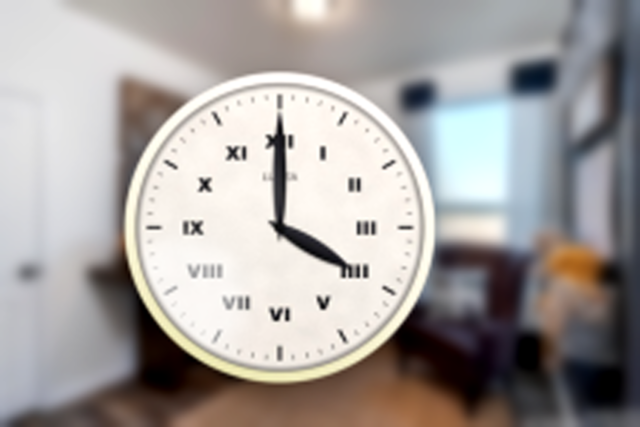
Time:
4h00
